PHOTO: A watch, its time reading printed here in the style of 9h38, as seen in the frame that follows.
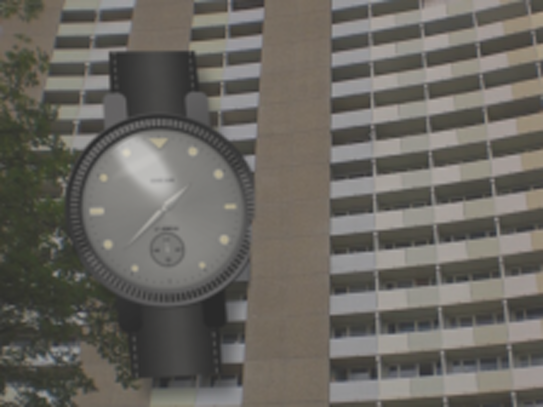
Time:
1h38
